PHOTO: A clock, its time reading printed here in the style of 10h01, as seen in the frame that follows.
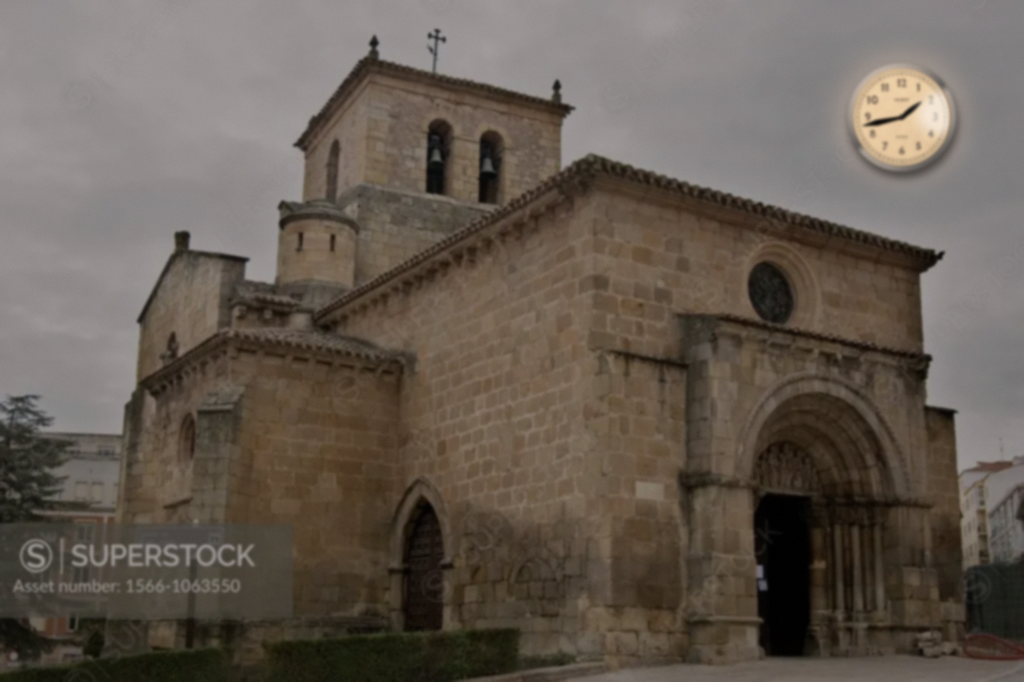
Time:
1h43
